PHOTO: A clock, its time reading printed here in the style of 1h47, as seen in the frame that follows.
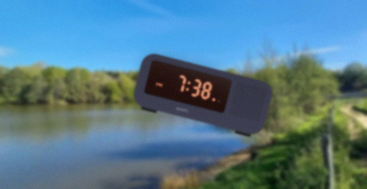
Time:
7h38
